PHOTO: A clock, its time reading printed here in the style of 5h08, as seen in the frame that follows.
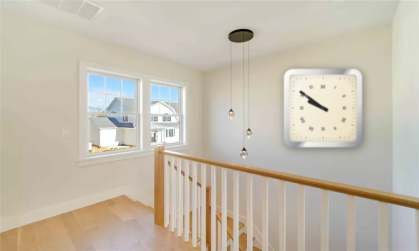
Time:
9h51
